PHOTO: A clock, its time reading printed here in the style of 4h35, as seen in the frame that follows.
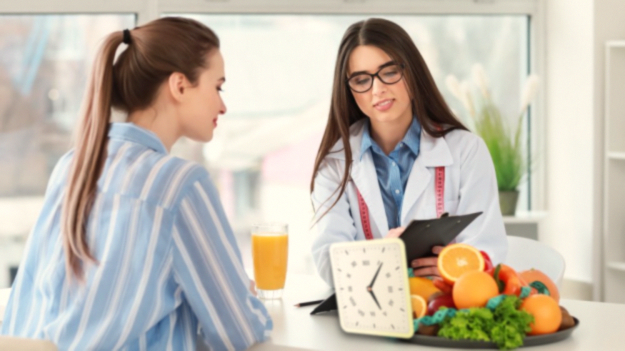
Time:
5h06
